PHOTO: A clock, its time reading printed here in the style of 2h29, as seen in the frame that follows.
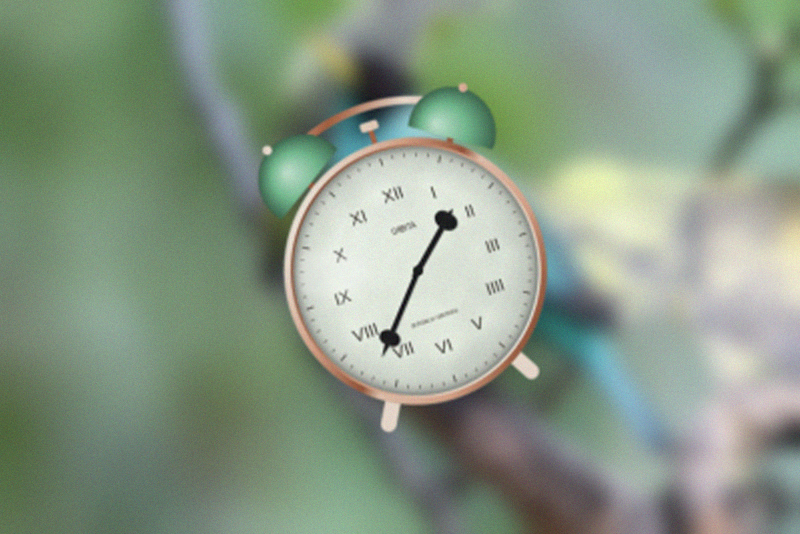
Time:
1h37
